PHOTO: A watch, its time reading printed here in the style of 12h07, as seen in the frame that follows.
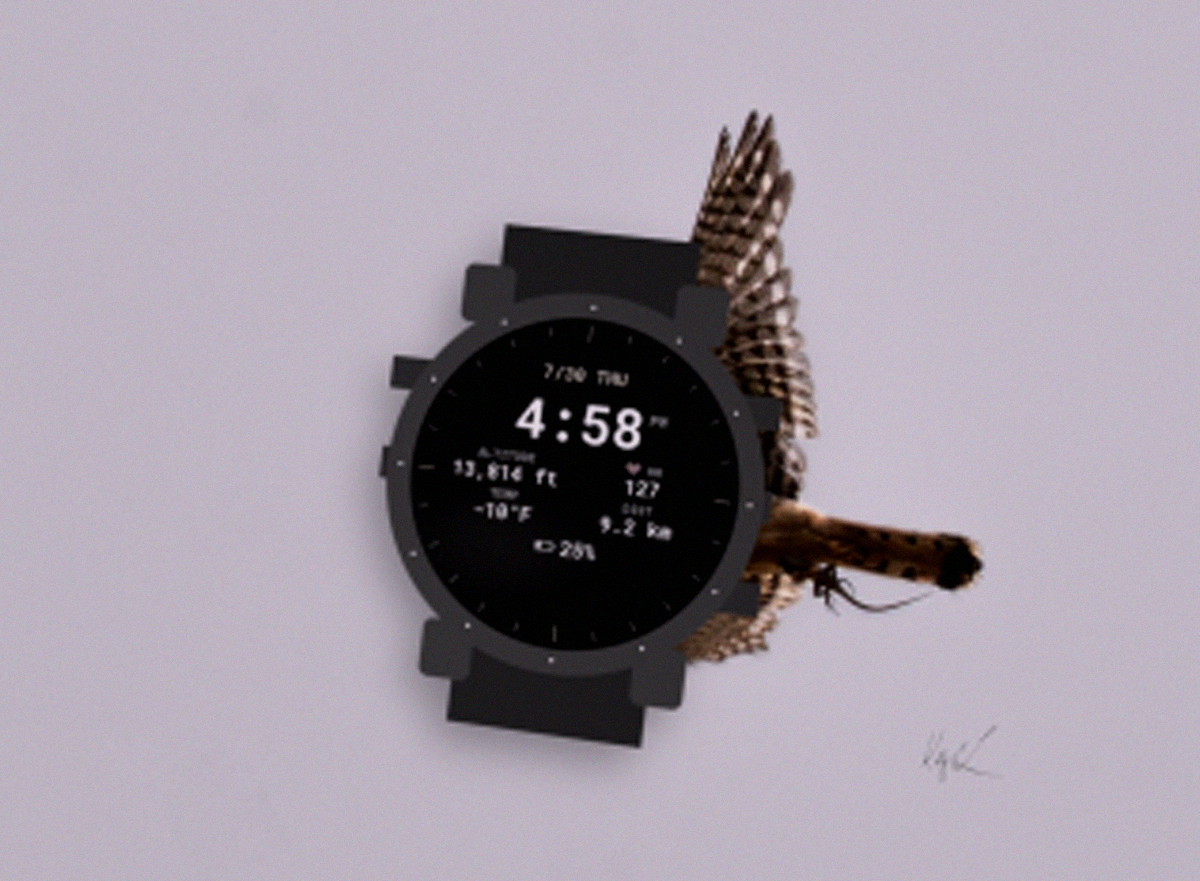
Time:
4h58
